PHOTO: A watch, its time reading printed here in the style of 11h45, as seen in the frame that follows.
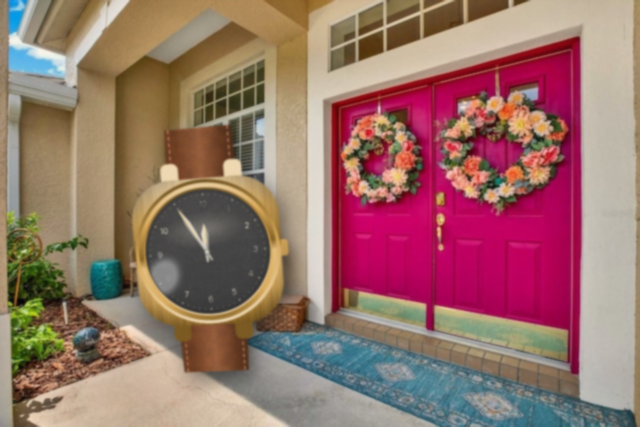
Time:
11h55
